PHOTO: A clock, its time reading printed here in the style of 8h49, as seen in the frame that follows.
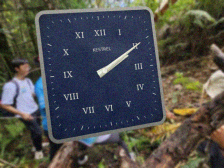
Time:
2h10
